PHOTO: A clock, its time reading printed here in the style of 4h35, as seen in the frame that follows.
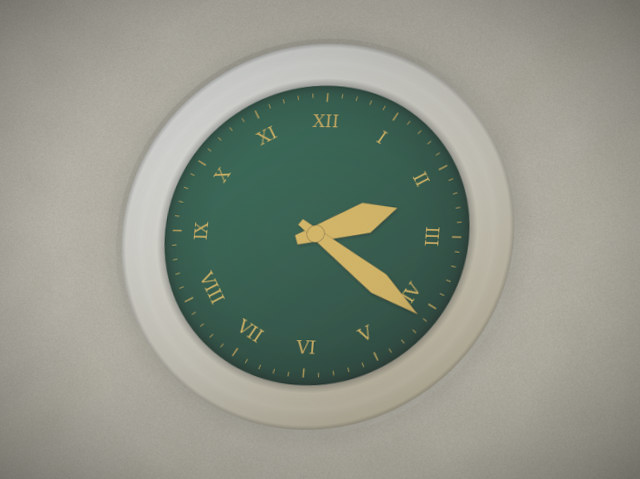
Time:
2h21
